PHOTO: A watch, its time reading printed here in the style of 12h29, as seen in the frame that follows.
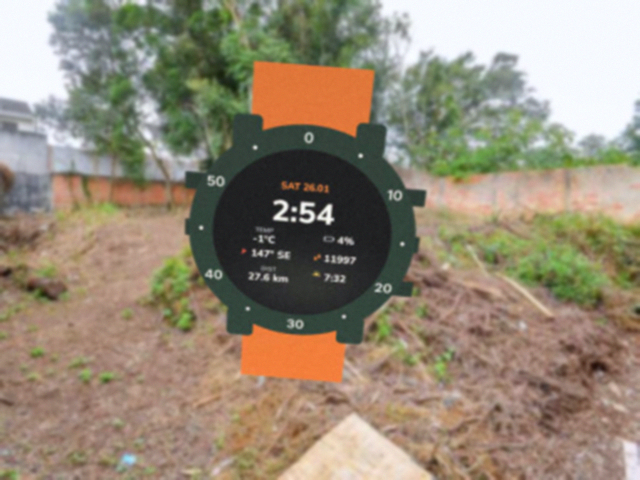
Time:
2h54
